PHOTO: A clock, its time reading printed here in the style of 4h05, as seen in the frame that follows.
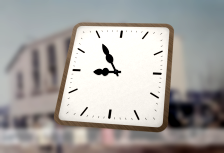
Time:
8h55
